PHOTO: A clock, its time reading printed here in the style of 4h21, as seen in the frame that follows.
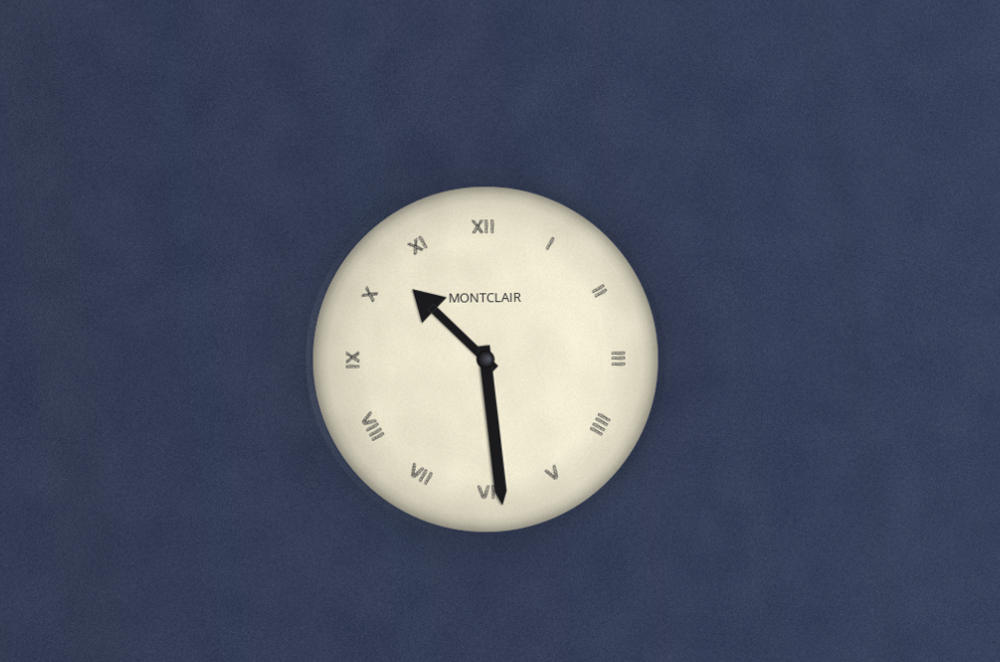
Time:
10h29
